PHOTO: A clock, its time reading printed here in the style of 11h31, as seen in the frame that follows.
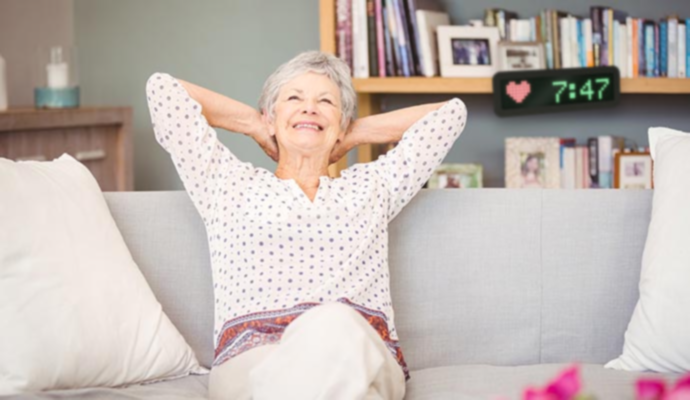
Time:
7h47
